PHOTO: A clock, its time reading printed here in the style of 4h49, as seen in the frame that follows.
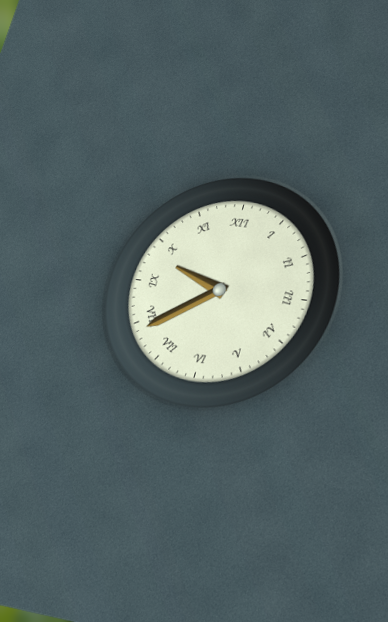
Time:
9h39
